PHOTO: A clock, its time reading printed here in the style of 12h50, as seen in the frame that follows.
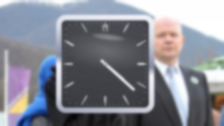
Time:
4h22
